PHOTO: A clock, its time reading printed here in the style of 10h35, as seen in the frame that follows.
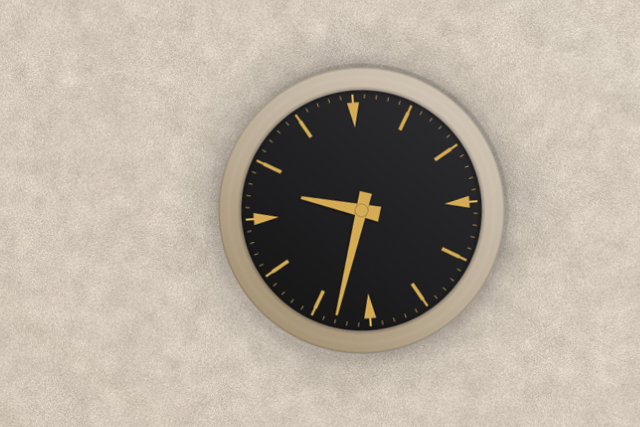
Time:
9h33
